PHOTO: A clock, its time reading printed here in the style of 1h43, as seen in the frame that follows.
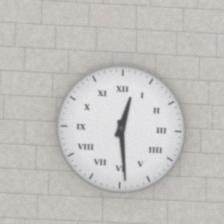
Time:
12h29
